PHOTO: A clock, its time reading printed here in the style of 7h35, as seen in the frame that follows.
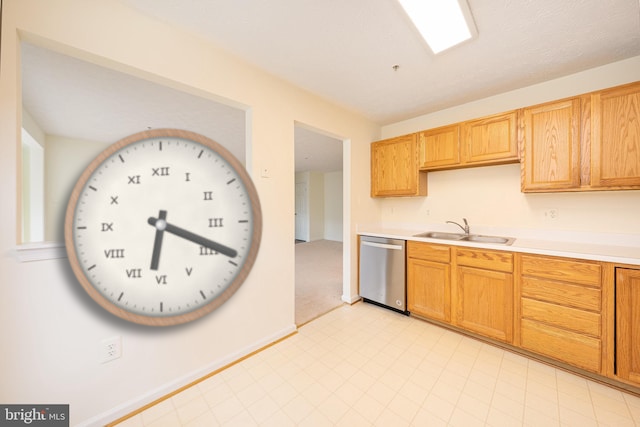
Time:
6h19
